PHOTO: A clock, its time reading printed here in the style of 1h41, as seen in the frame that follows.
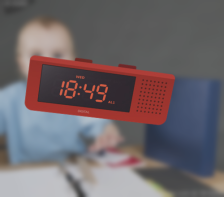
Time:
18h49
